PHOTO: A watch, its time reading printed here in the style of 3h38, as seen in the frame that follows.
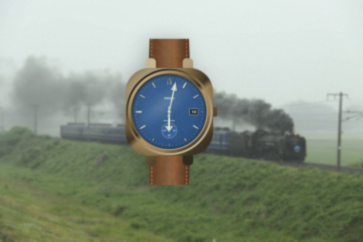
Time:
6h02
